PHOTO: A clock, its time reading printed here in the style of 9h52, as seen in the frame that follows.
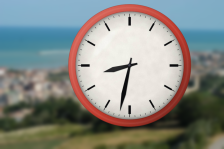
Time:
8h32
